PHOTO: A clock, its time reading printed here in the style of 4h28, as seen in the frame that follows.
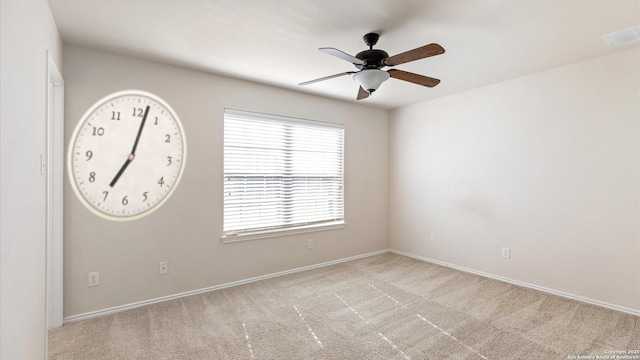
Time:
7h02
